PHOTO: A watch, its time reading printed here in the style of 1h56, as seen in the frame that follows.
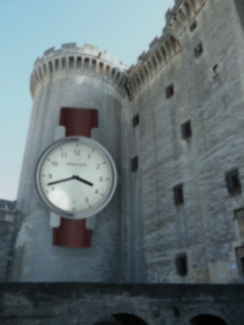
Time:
3h42
